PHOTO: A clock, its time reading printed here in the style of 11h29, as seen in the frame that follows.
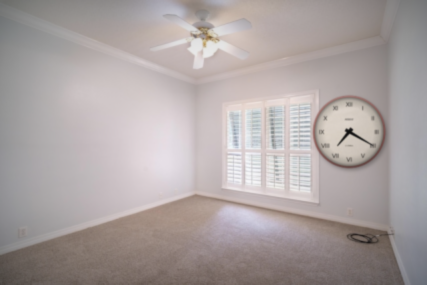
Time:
7h20
